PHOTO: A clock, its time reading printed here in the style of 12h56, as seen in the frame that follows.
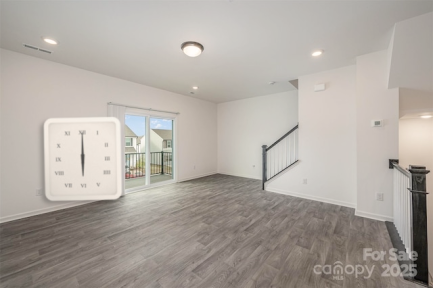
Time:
6h00
